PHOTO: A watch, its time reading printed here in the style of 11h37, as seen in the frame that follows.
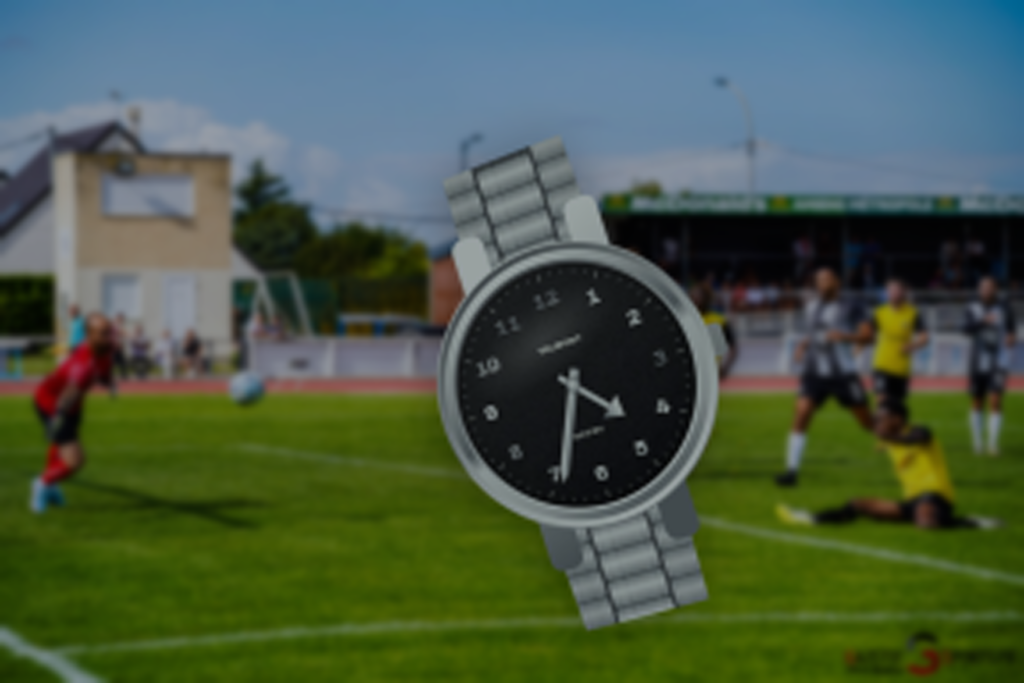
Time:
4h34
